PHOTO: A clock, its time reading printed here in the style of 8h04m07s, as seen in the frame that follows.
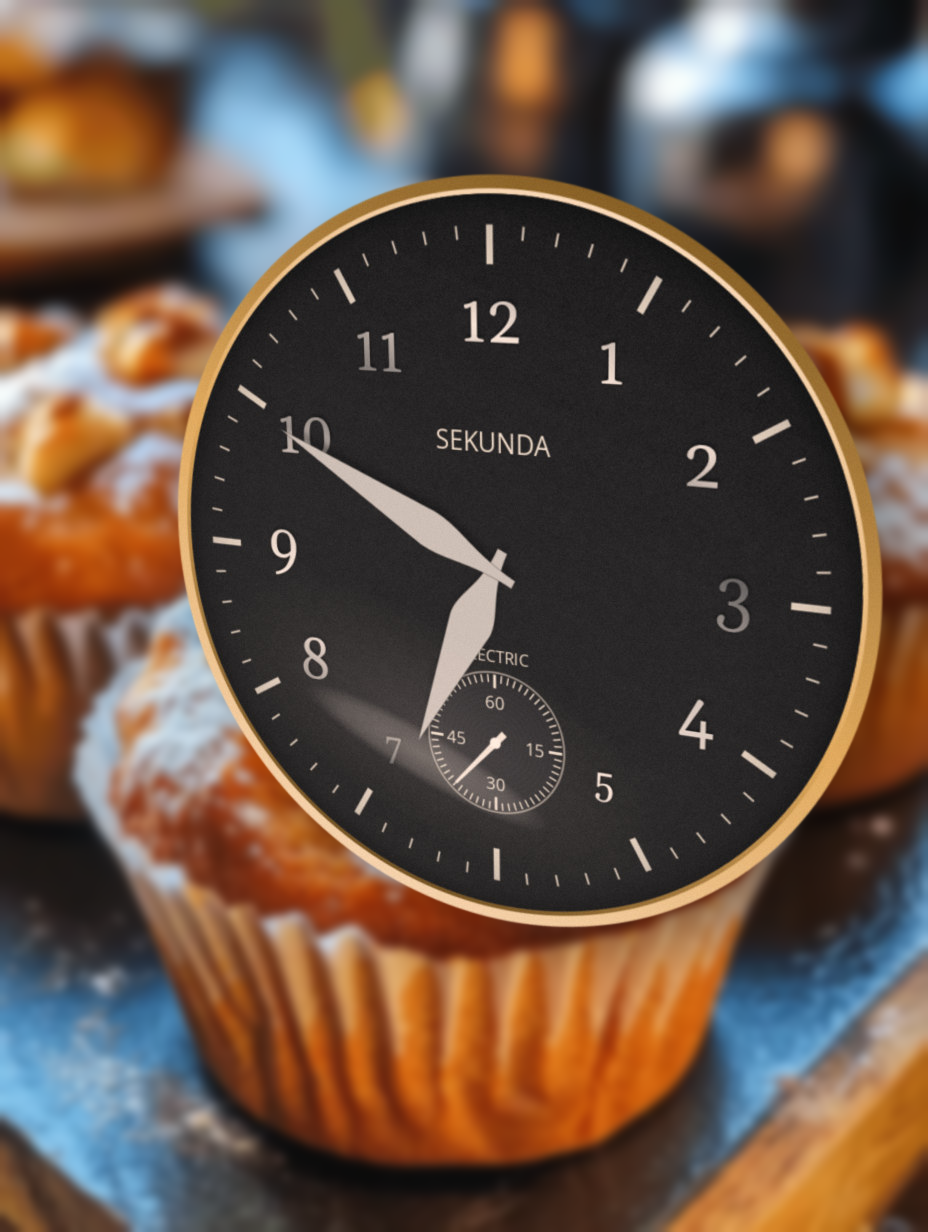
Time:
6h49m37s
